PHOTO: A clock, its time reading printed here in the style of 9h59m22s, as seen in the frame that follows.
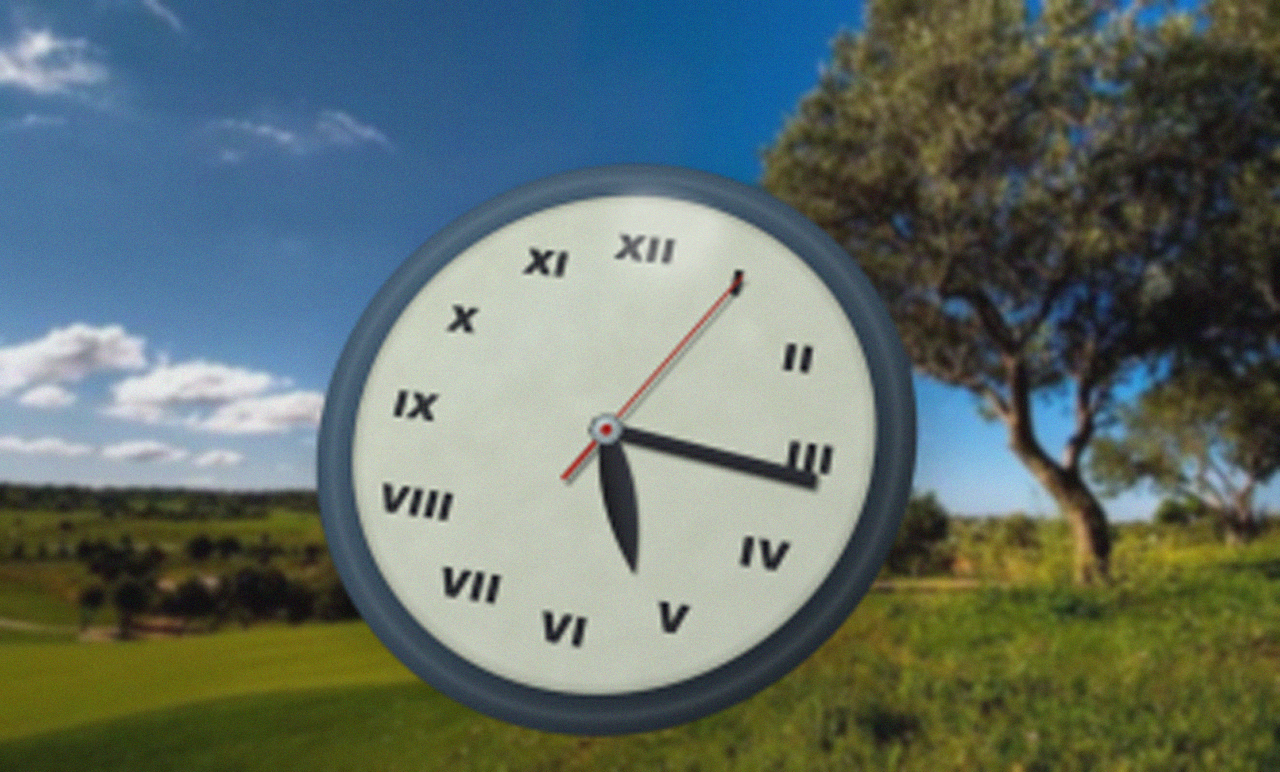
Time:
5h16m05s
